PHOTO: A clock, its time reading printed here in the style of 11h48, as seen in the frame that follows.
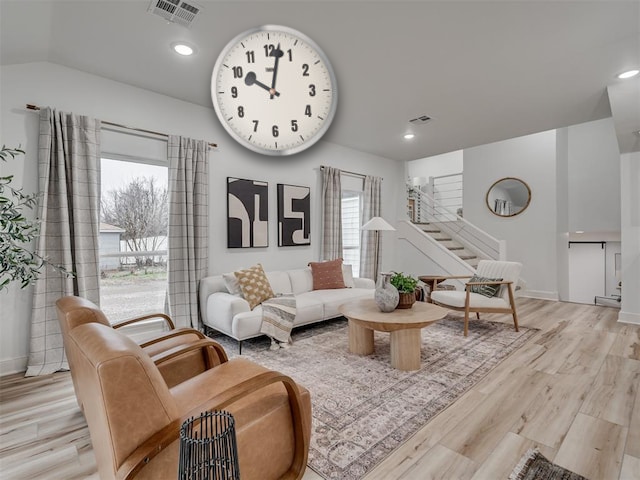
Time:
10h02
